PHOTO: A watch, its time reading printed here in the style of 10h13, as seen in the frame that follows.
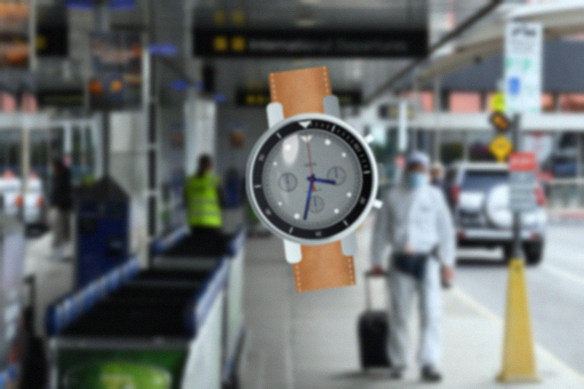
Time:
3h33
